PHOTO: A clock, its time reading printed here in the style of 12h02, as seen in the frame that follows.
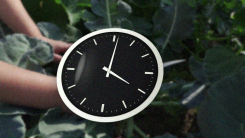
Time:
4h01
